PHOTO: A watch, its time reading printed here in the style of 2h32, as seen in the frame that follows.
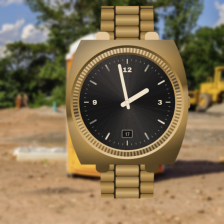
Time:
1h58
